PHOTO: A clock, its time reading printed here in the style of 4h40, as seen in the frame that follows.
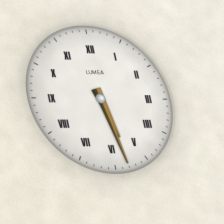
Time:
5h28
